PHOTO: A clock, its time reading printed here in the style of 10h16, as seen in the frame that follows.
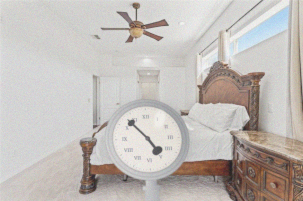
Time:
4h53
